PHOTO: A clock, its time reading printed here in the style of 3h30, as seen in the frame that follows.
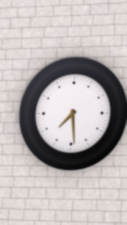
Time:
7h29
